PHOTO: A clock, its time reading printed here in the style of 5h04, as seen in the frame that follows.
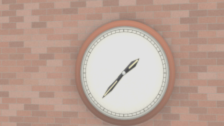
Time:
1h37
